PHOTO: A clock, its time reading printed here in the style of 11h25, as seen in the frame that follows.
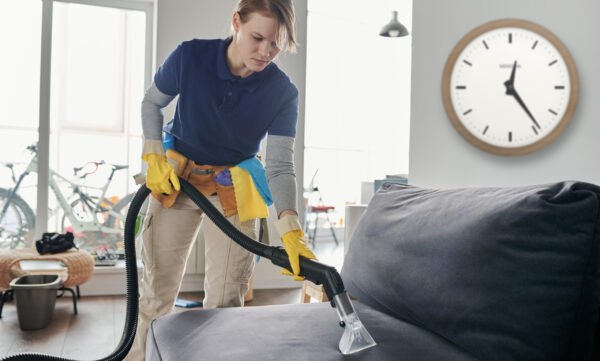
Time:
12h24
